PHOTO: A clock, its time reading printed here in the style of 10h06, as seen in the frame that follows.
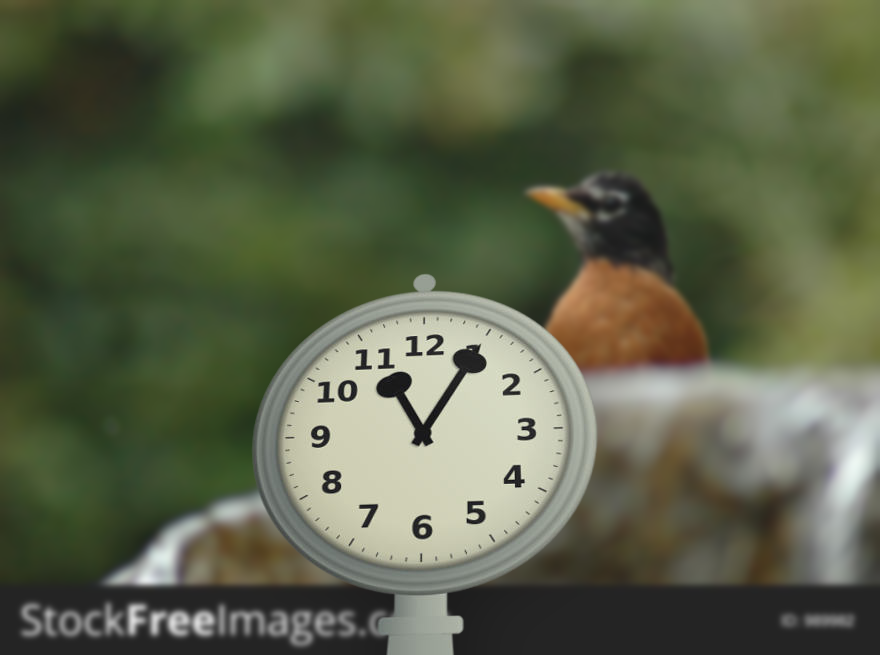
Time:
11h05
